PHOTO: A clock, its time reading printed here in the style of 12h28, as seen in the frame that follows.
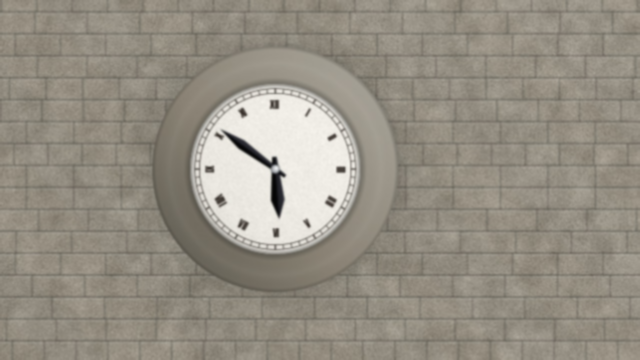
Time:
5h51
